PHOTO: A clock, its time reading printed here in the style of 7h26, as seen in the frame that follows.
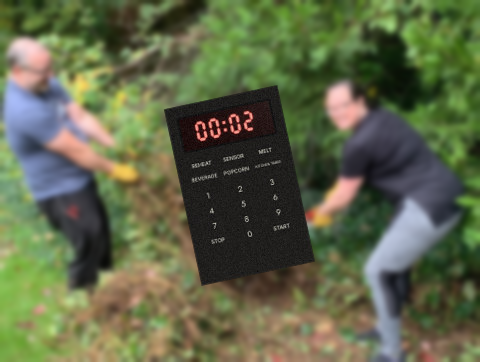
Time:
0h02
